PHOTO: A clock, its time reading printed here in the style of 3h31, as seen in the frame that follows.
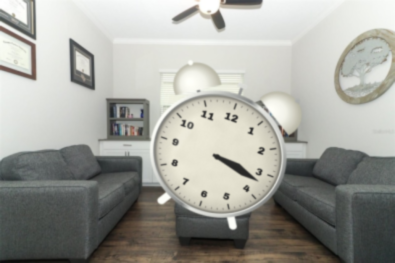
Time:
3h17
